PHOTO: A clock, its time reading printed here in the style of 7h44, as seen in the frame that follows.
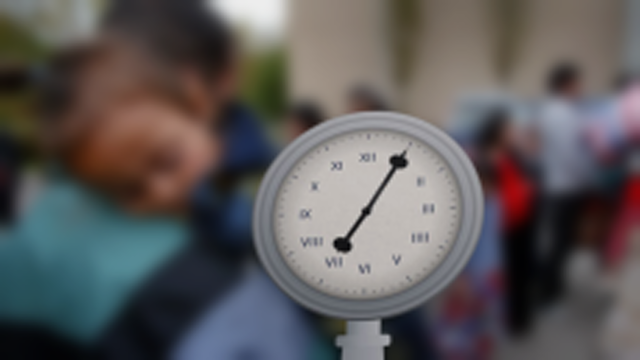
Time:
7h05
